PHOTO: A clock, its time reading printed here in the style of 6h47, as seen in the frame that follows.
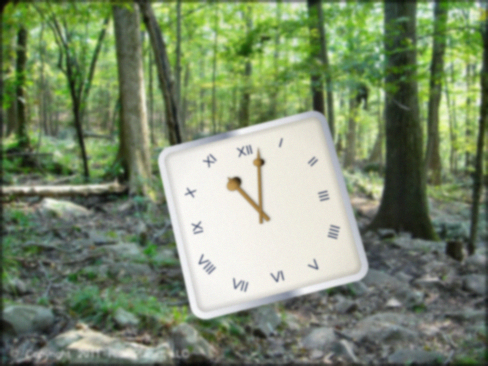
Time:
11h02
